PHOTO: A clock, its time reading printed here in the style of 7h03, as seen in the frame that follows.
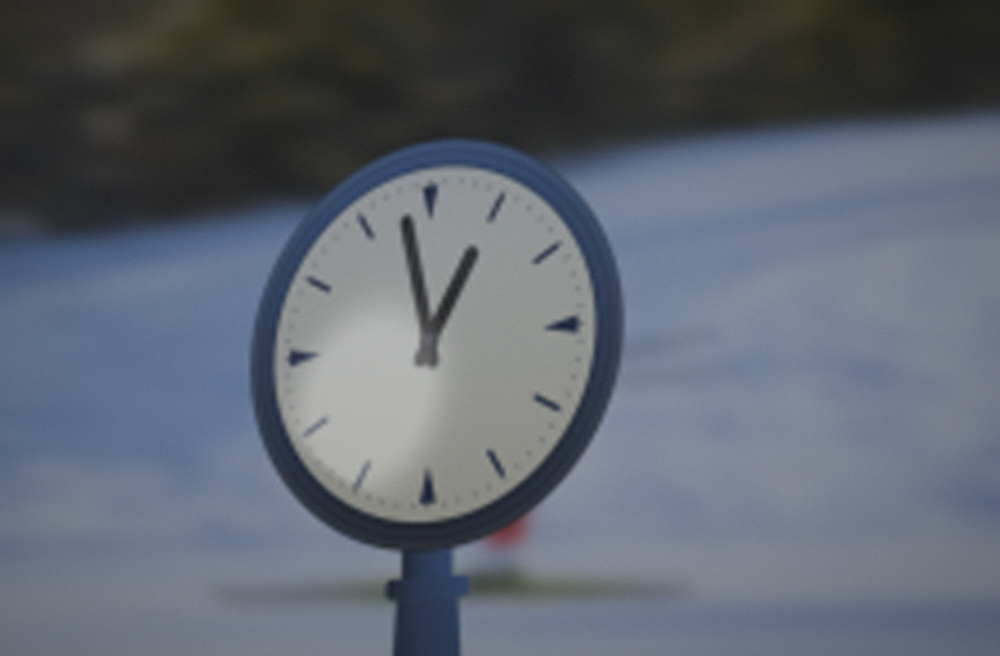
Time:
12h58
